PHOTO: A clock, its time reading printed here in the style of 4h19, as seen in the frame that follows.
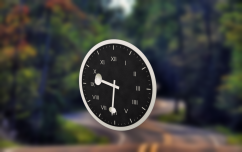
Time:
9h31
